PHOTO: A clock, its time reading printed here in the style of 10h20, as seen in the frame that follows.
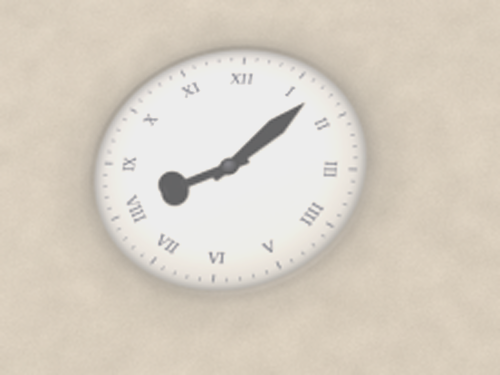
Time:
8h07
